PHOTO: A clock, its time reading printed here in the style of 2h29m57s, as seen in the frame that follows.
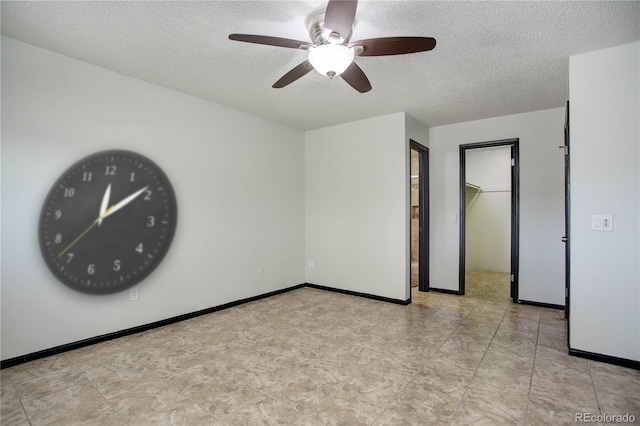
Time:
12h08m37s
